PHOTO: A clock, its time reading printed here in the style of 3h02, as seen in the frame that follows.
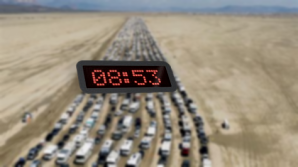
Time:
8h53
